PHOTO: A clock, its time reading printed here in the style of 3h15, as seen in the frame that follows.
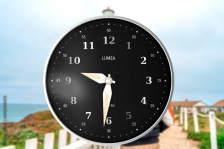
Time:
9h31
